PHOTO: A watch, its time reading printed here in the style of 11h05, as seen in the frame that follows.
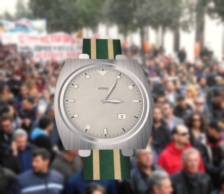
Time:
3h05
